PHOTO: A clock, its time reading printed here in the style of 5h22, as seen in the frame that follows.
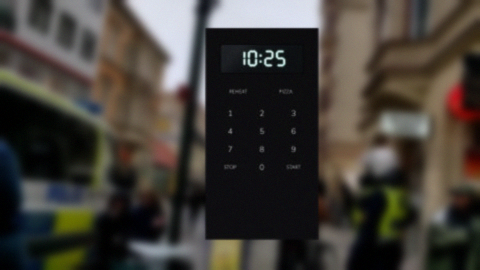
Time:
10h25
